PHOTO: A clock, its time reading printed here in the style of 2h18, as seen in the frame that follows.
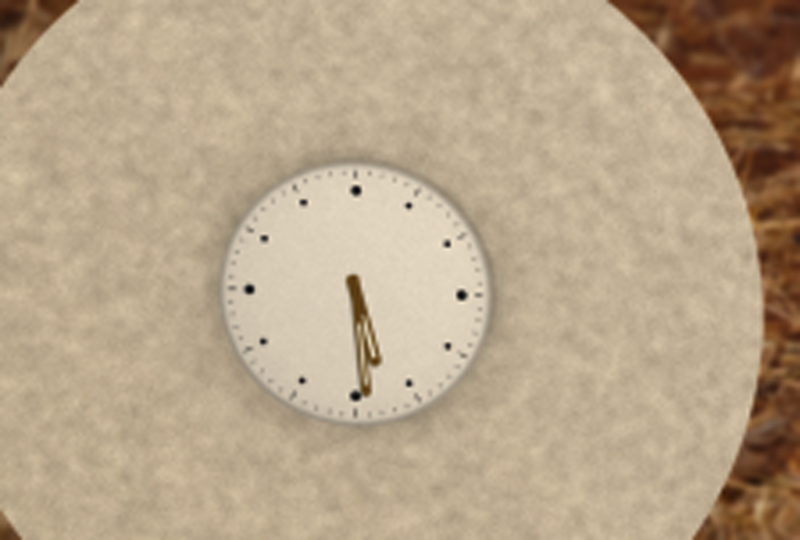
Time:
5h29
